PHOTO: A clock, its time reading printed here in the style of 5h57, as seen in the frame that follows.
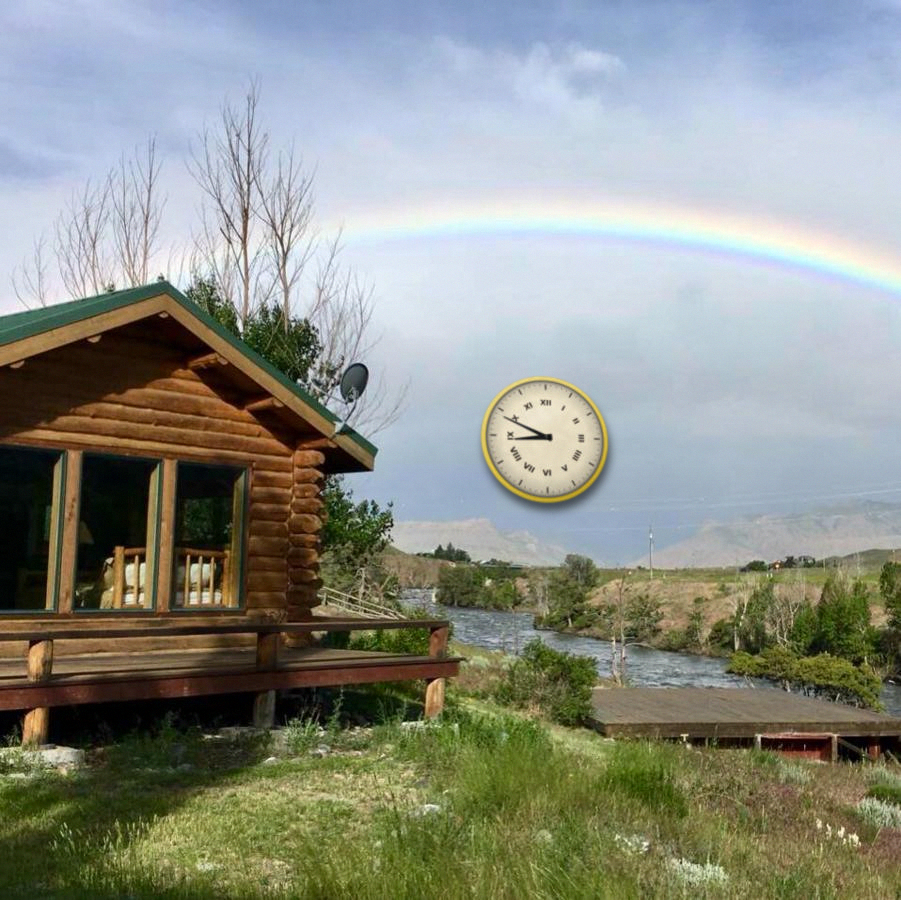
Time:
8h49
